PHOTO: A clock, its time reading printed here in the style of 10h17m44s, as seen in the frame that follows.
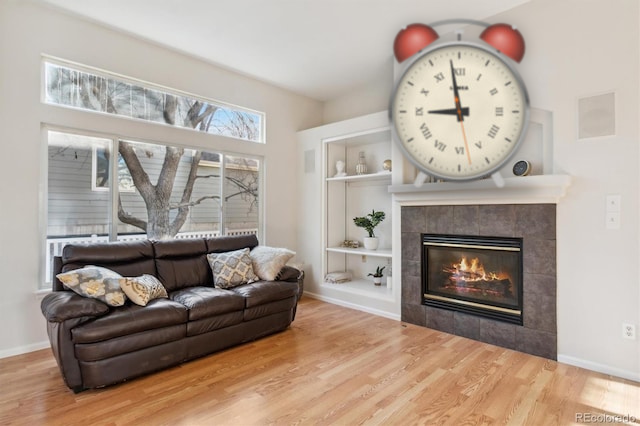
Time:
8h58m28s
